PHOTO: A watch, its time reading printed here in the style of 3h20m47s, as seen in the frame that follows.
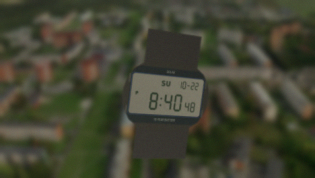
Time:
8h40m48s
